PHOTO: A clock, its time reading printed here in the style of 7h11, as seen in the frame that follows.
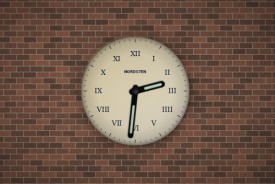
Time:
2h31
